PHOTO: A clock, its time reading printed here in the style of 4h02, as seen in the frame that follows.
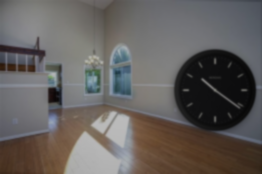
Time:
10h21
